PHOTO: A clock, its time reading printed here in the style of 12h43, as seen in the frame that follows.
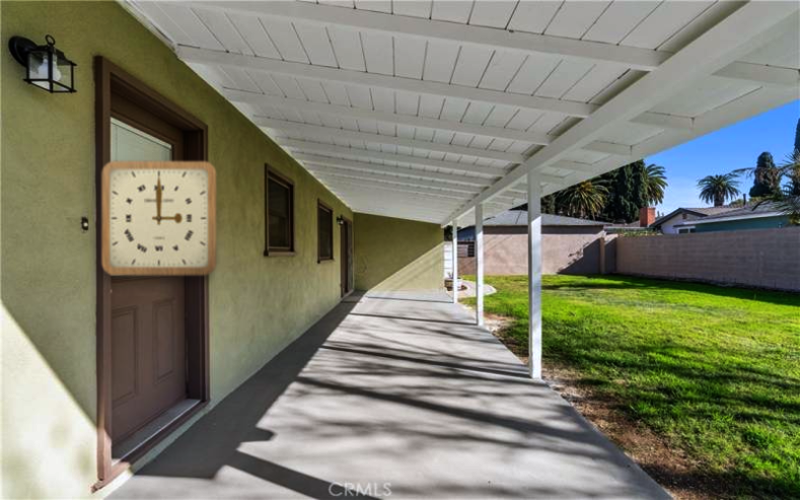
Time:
3h00
